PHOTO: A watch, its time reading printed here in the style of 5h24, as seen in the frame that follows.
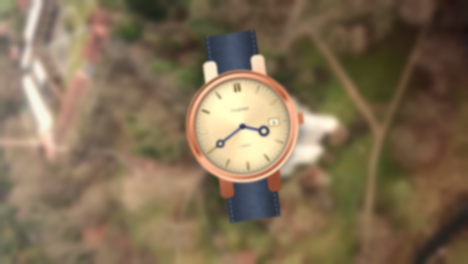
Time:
3h40
